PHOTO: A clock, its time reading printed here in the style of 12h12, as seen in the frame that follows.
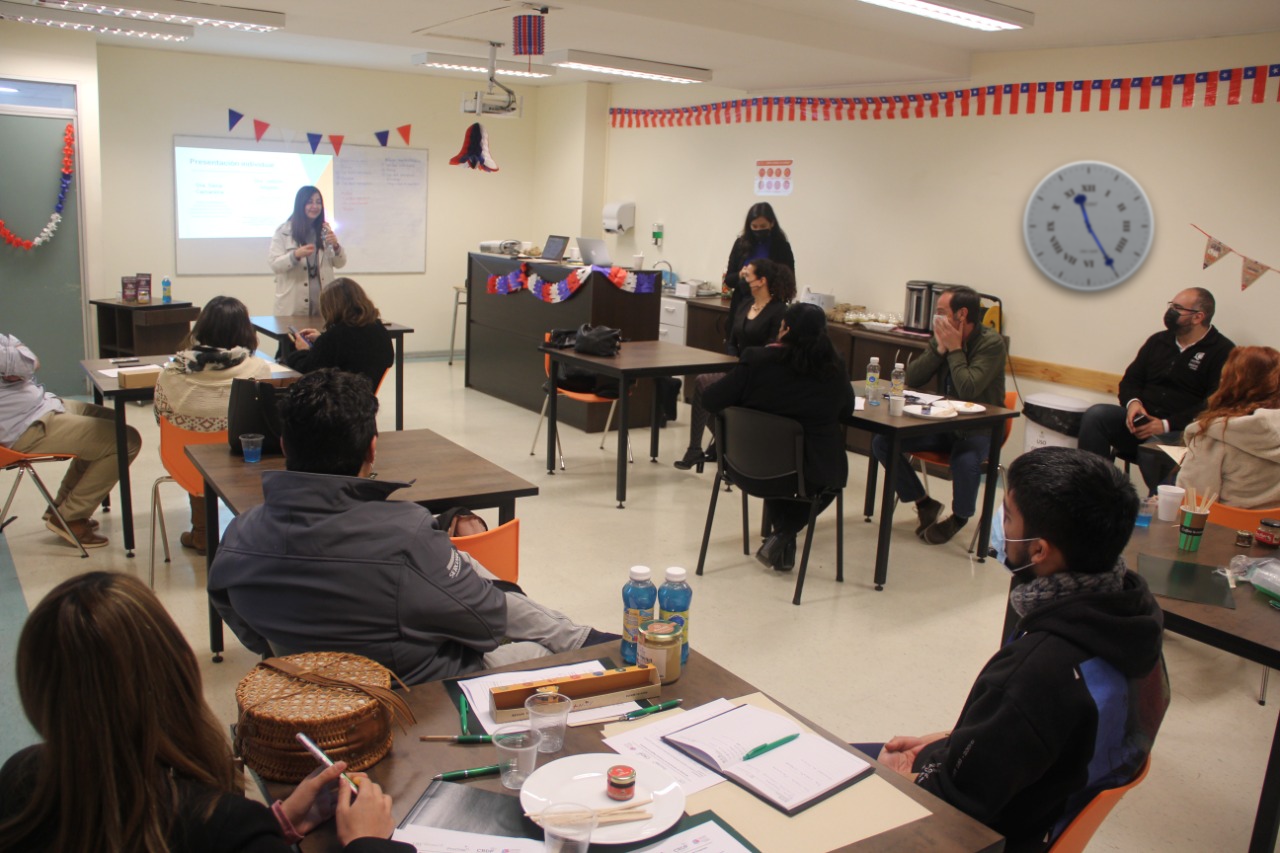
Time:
11h25
